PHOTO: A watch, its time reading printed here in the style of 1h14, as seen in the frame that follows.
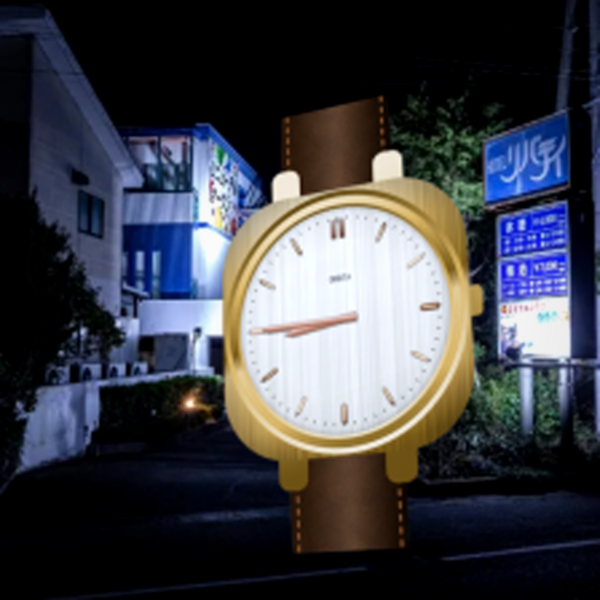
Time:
8h45
